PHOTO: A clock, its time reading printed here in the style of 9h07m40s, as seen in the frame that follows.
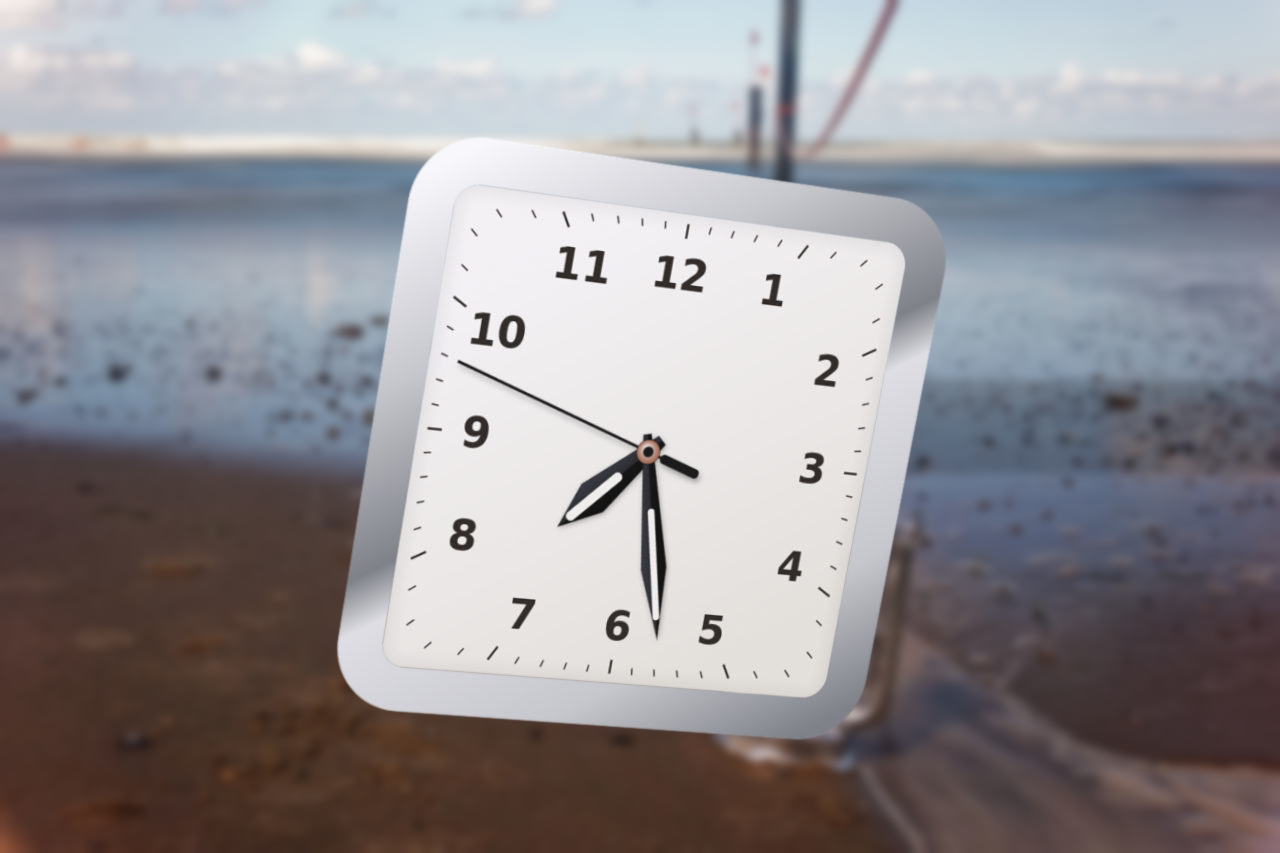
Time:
7h27m48s
